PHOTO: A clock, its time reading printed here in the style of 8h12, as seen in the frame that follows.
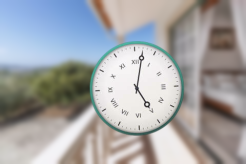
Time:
5h02
